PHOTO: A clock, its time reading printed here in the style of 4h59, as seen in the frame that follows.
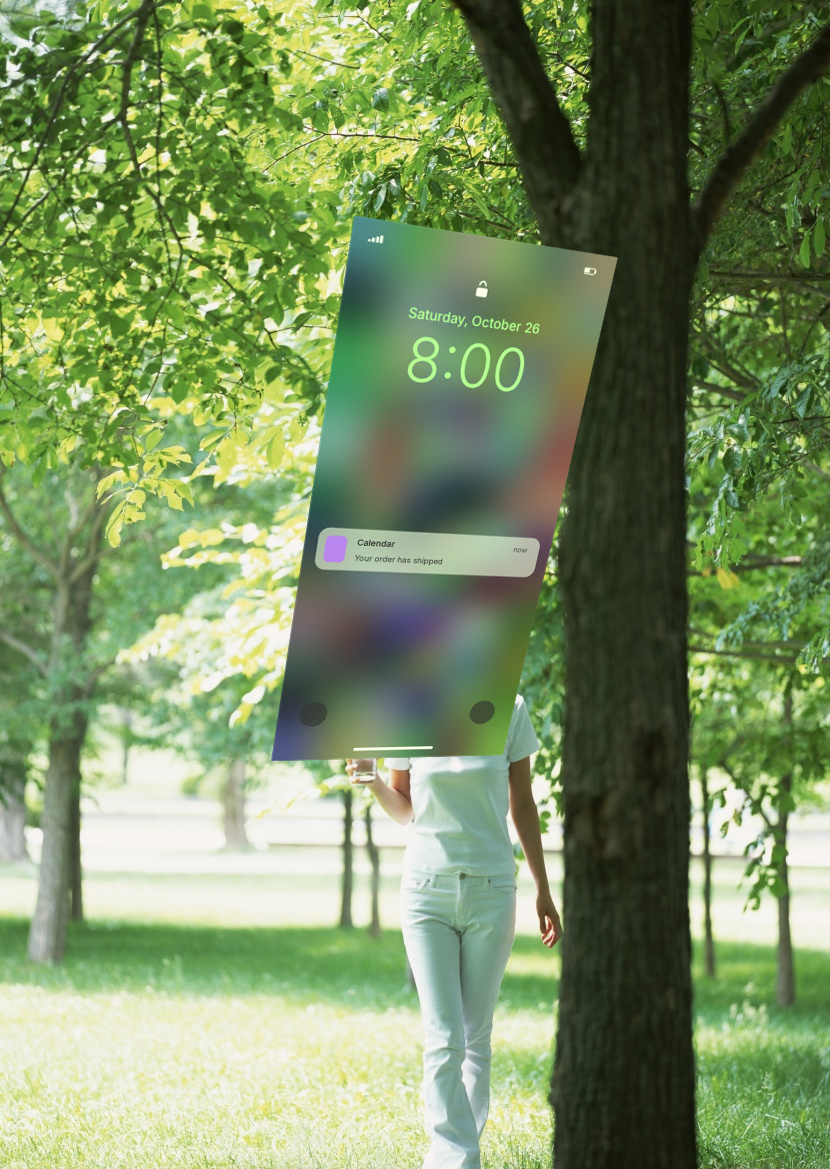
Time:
8h00
